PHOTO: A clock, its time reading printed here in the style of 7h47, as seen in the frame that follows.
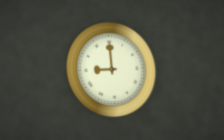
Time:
9h00
